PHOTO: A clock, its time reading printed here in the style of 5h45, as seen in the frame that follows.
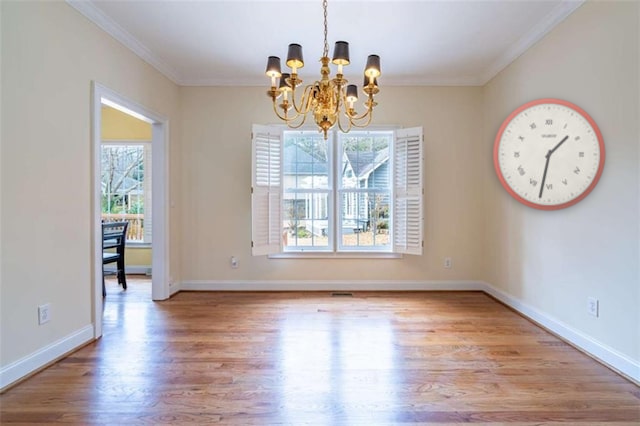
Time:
1h32
